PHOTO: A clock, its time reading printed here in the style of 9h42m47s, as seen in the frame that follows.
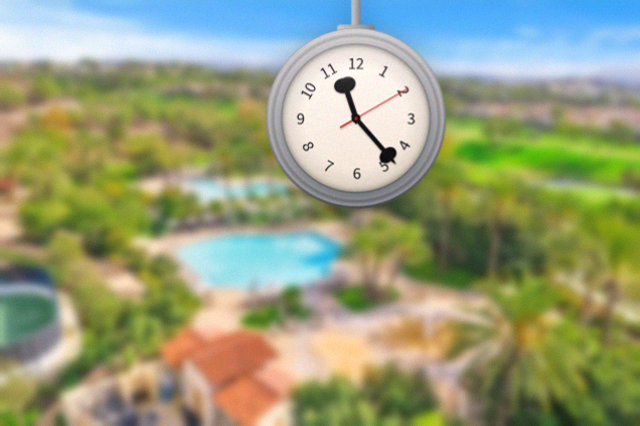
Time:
11h23m10s
